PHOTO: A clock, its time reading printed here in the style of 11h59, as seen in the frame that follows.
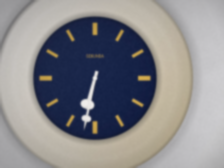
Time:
6h32
